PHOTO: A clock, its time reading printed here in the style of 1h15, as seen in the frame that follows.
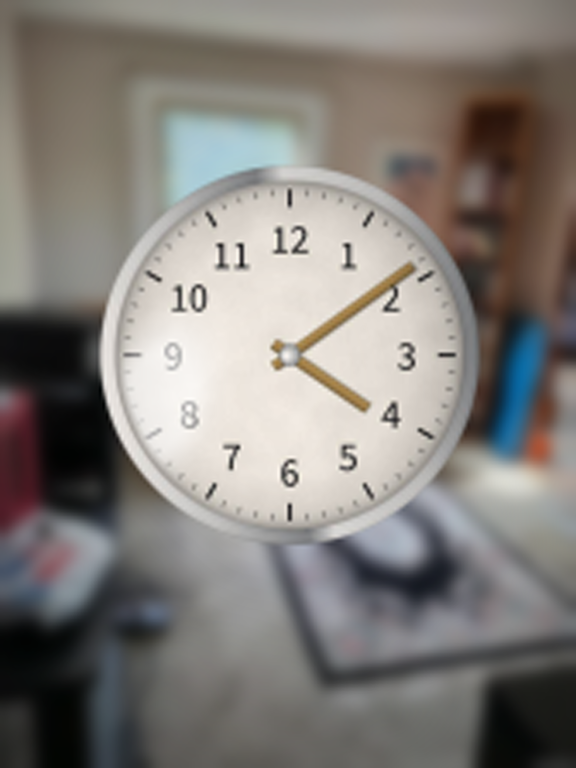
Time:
4h09
